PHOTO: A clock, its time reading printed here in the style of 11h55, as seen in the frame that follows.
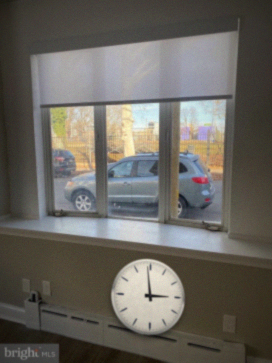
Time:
2h59
